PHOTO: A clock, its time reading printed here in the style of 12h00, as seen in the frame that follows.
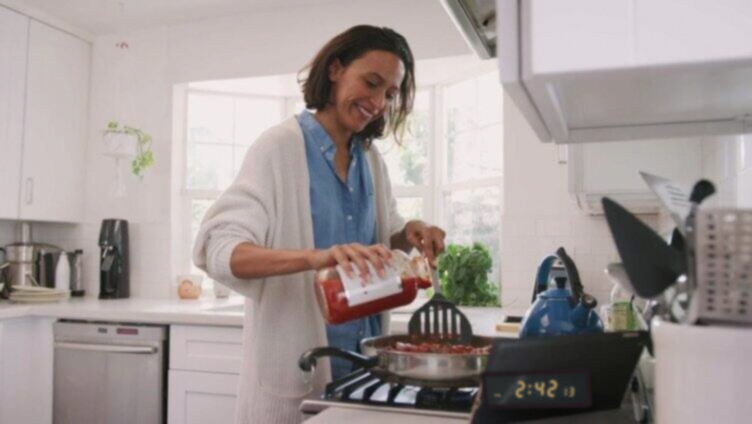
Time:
2h42
